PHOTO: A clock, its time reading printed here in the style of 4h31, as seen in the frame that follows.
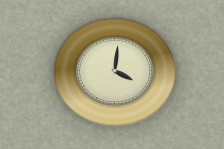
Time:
4h01
